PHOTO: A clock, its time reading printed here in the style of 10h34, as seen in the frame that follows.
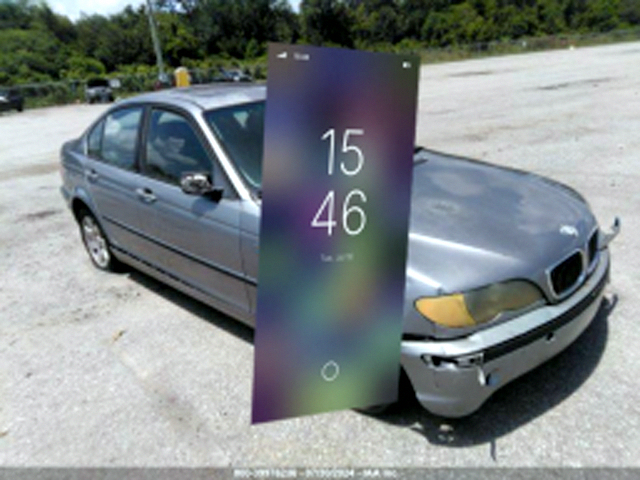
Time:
15h46
